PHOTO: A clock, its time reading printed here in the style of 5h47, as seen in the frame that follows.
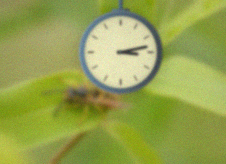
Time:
3h13
